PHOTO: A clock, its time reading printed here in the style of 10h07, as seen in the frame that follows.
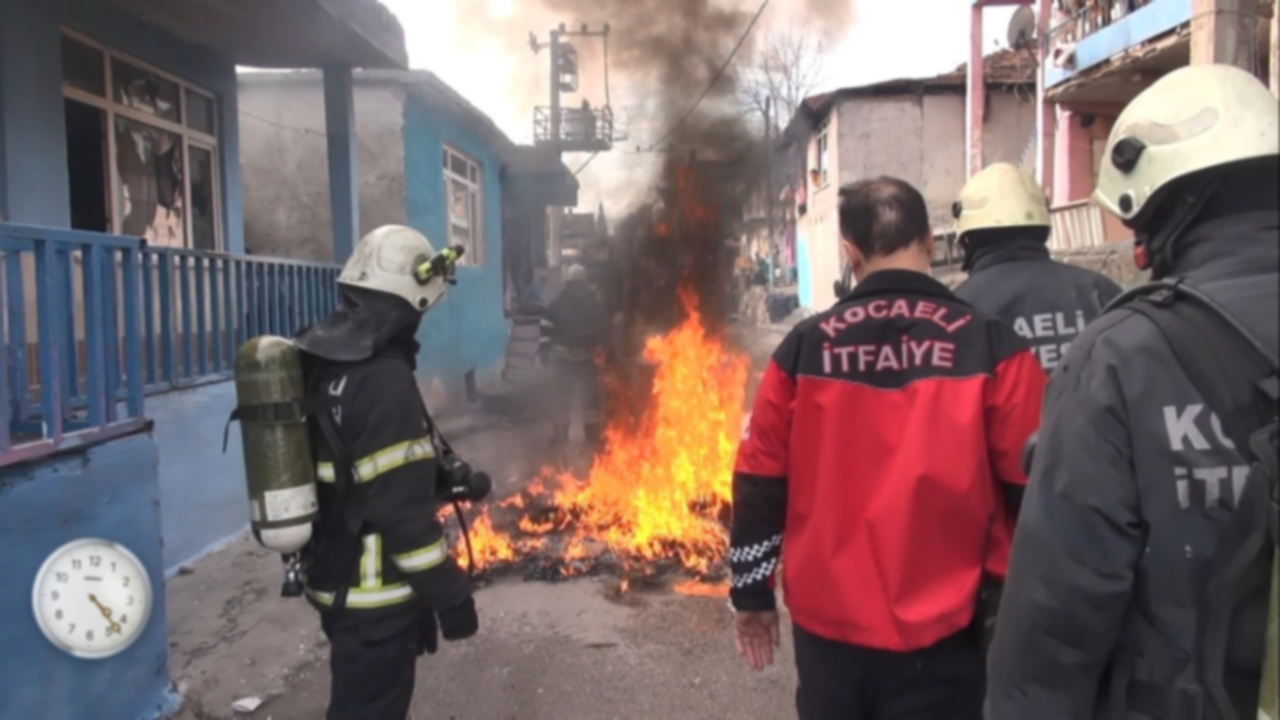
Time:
4h23
